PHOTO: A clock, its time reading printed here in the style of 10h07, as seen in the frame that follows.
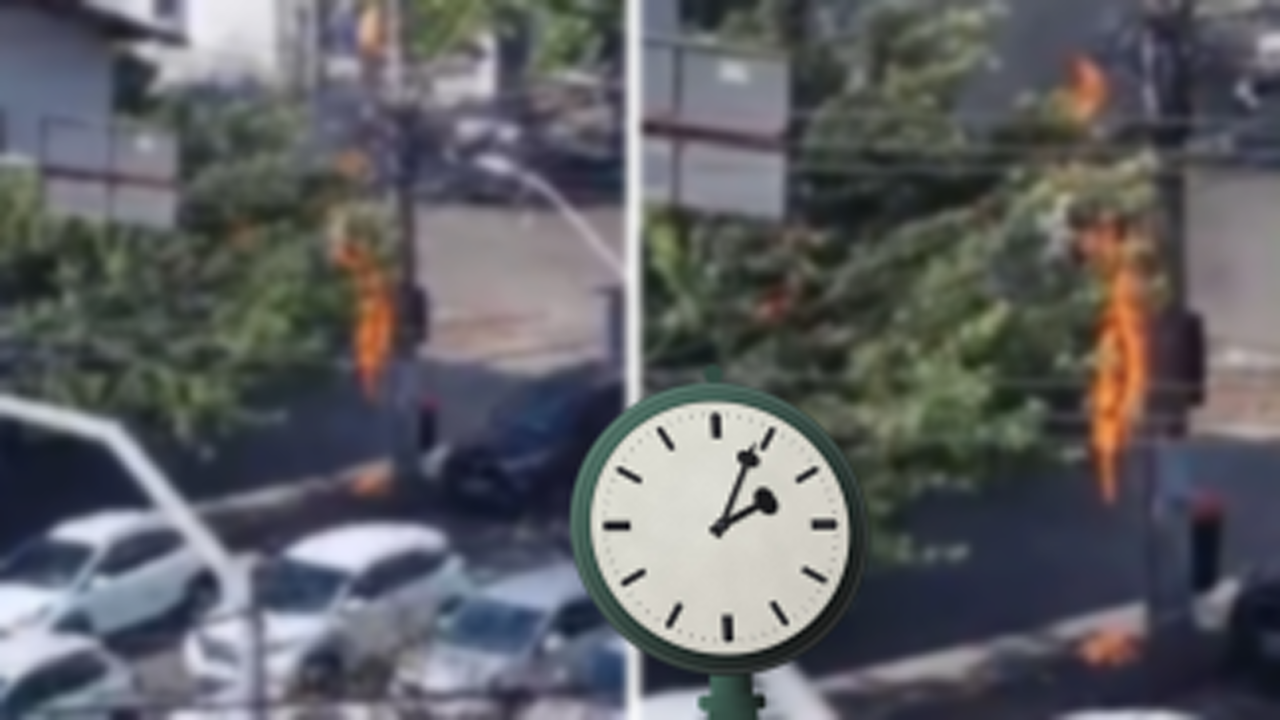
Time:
2h04
